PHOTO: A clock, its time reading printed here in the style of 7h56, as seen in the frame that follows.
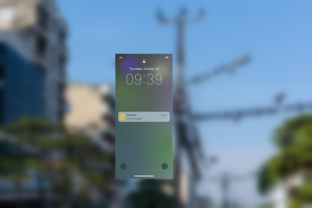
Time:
9h39
